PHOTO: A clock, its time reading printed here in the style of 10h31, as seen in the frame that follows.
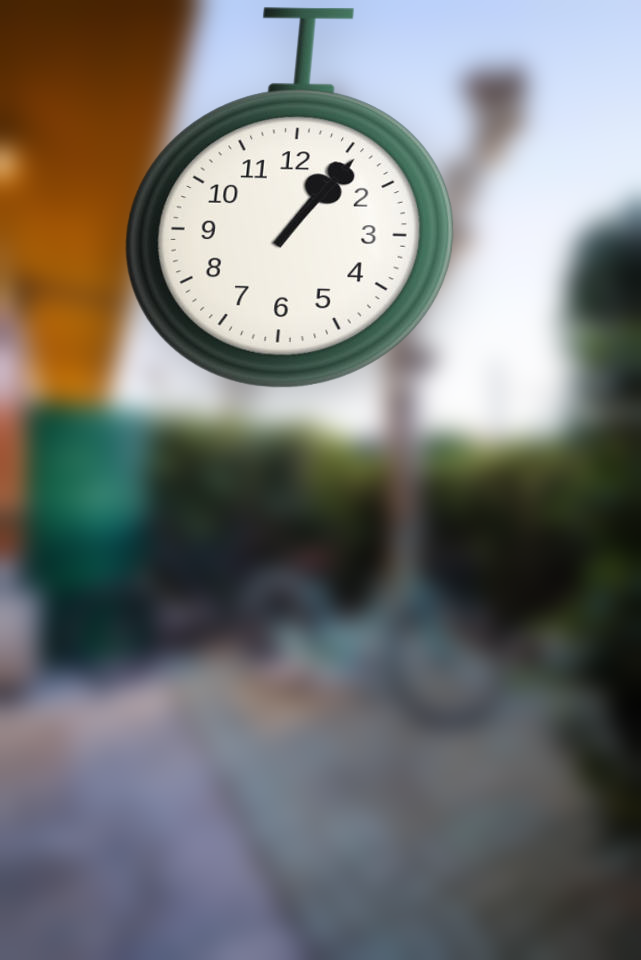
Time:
1h06
